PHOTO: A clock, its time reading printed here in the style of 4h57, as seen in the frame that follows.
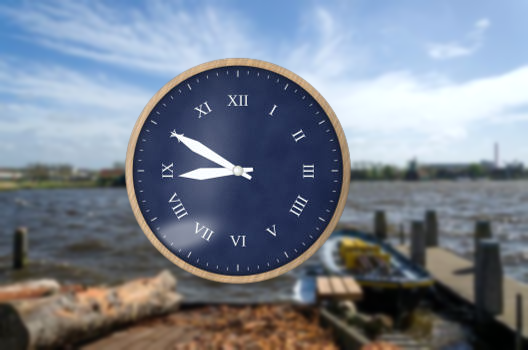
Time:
8h50
